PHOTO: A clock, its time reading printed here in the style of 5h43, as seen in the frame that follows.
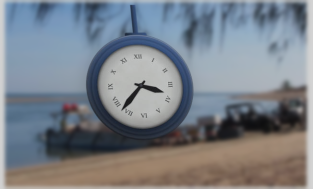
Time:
3h37
